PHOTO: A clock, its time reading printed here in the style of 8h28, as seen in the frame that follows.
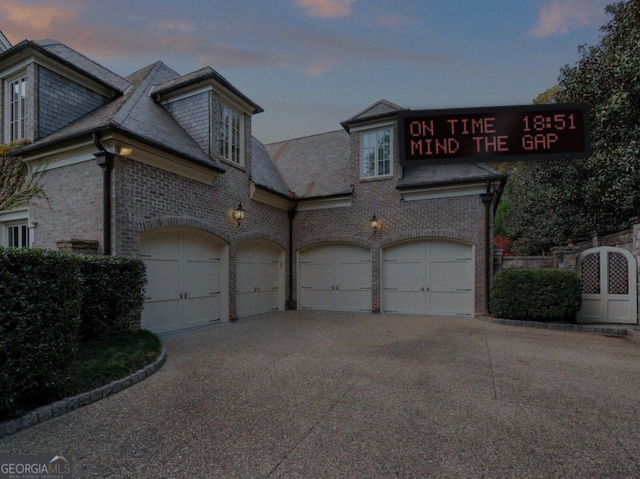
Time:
18h51
